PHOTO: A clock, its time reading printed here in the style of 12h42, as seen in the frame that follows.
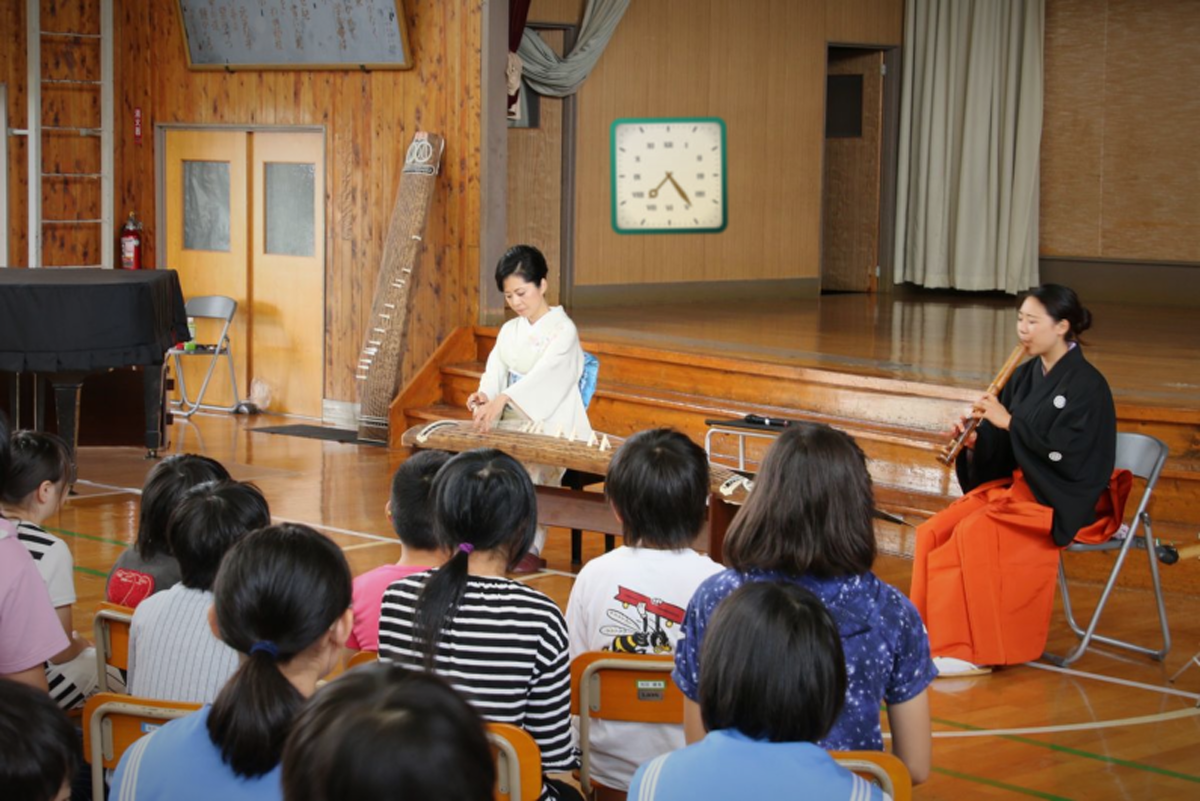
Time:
7h24
